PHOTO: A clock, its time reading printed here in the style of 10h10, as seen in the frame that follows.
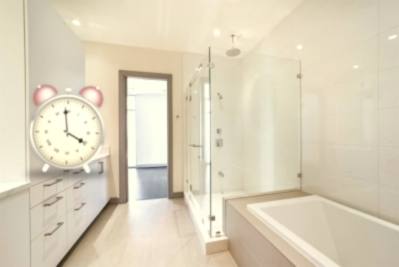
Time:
3h59
